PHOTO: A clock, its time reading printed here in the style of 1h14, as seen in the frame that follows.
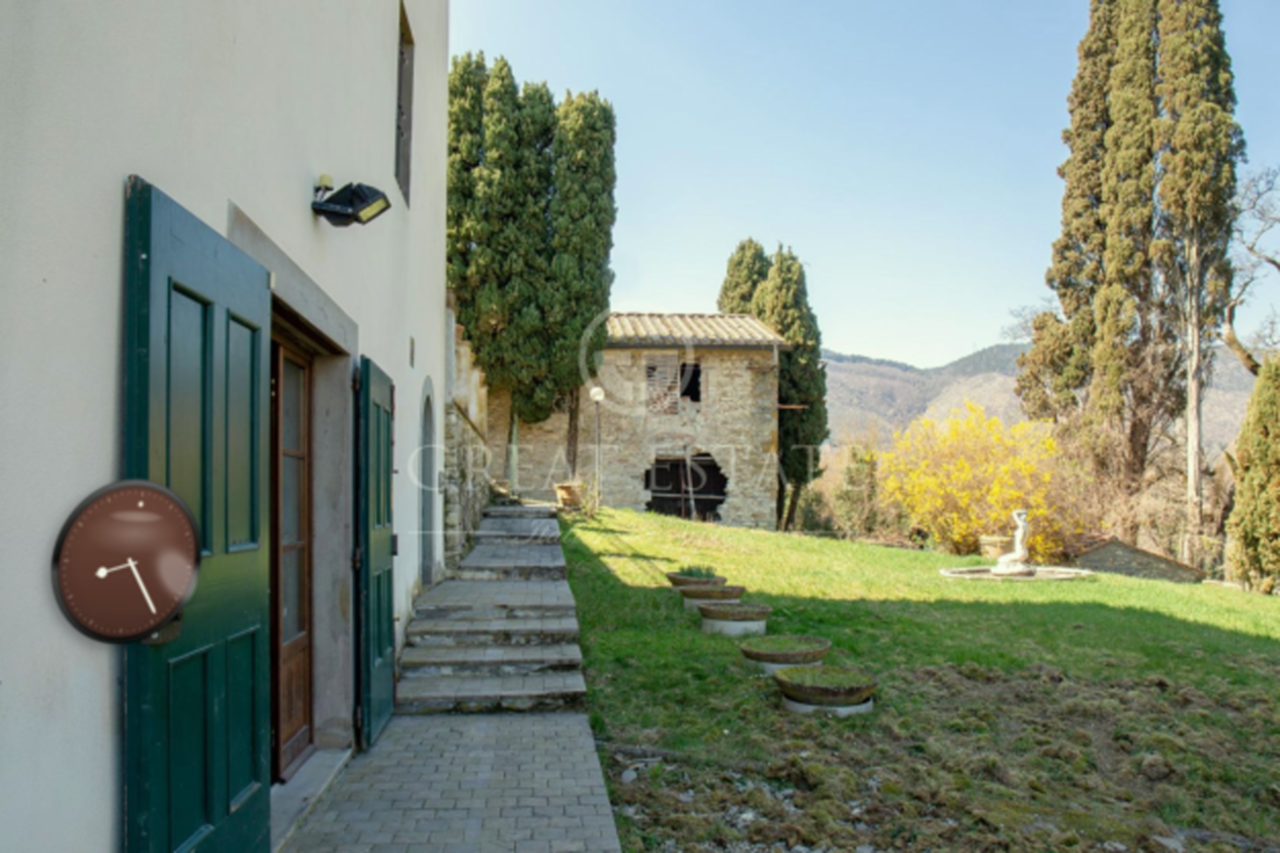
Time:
8h24
